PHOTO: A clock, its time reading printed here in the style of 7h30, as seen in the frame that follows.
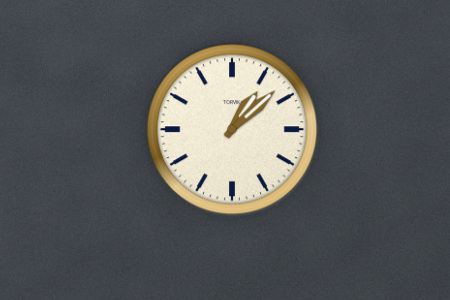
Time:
1h08
